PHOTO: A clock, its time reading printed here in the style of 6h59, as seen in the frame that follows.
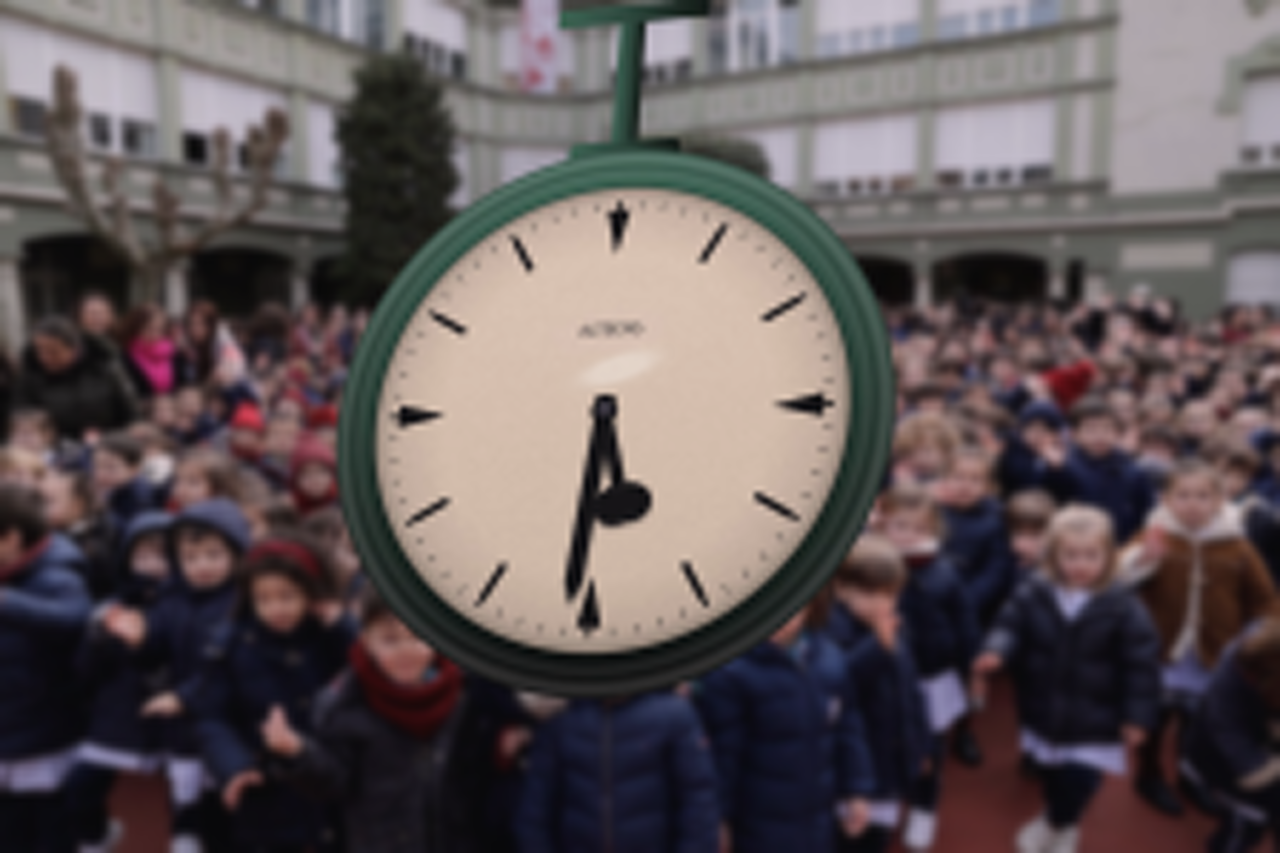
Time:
5h31
